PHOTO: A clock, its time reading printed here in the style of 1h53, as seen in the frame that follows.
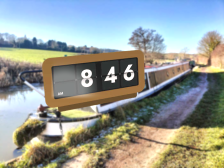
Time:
8h46
